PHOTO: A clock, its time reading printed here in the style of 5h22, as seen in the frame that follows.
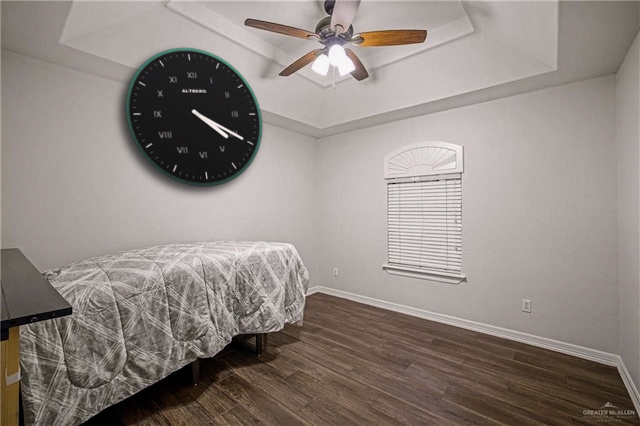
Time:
4h20
